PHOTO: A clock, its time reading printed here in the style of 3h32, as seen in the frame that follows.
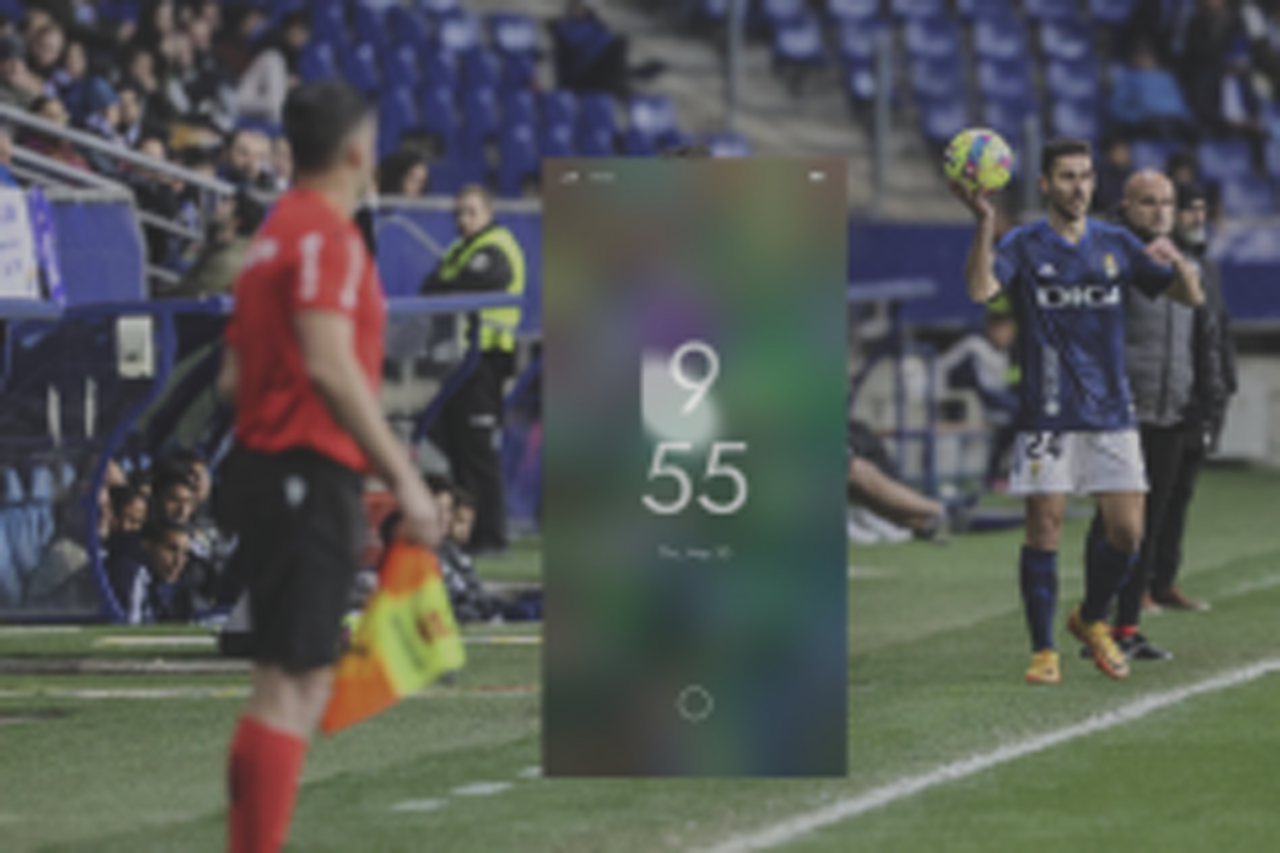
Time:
9h55
